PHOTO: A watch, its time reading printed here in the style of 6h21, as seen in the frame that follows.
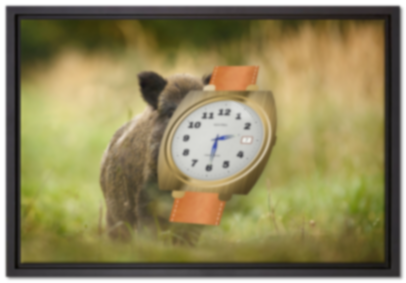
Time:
2h30
